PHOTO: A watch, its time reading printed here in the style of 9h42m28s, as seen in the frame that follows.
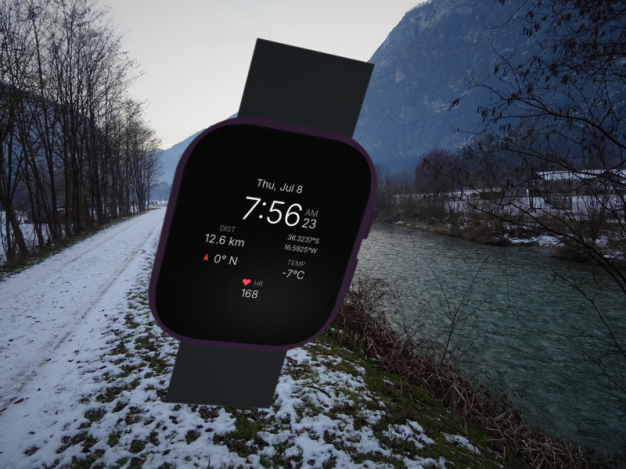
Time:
7h56m23s
